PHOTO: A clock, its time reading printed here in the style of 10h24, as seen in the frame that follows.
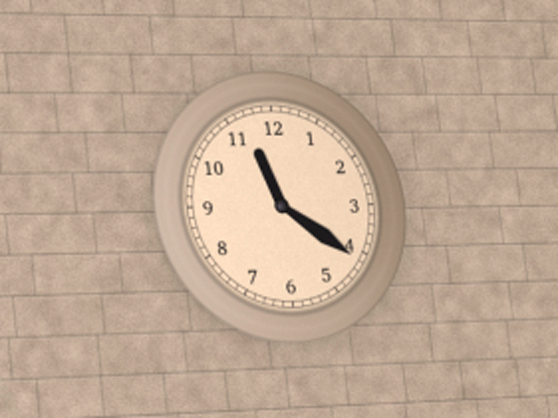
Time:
11h21
